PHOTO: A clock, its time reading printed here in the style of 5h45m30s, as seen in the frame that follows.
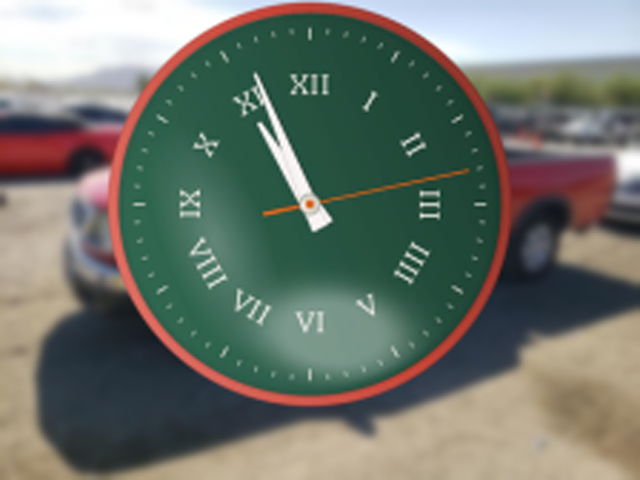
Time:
10h56m13s
